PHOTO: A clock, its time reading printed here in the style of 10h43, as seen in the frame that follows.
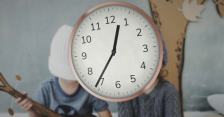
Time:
12h36
